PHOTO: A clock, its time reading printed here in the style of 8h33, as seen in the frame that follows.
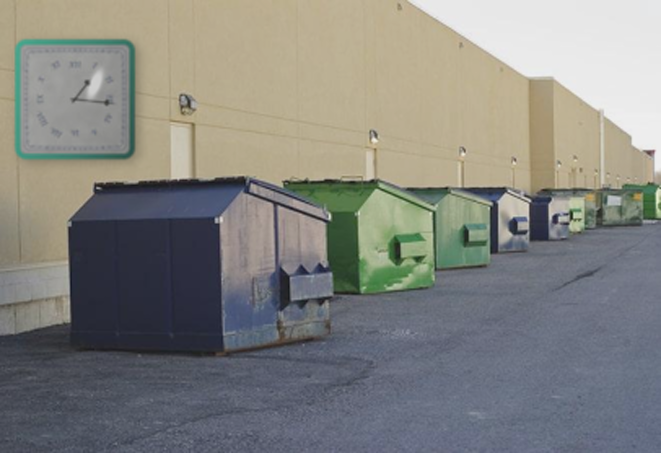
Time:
1h16
